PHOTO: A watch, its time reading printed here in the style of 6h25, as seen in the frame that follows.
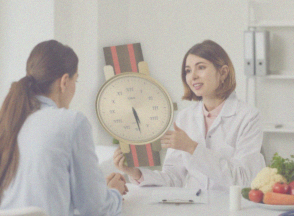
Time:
5h29
